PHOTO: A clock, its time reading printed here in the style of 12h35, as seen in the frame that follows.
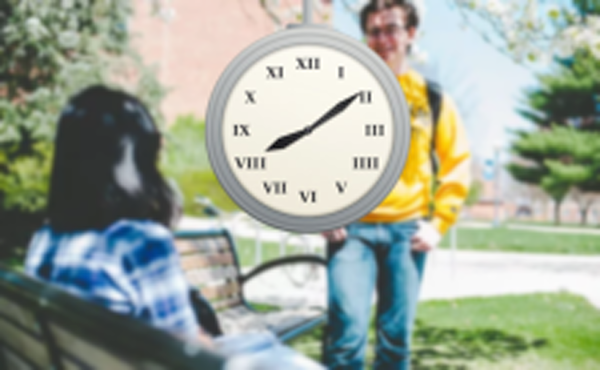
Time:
8h09
